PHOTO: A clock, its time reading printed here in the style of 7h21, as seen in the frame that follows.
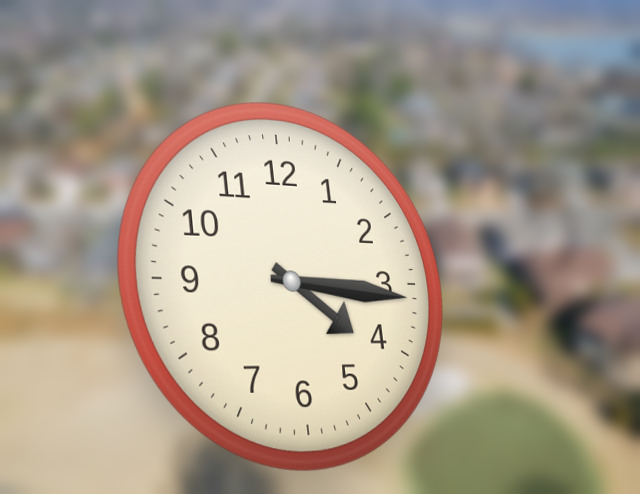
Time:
4h16
